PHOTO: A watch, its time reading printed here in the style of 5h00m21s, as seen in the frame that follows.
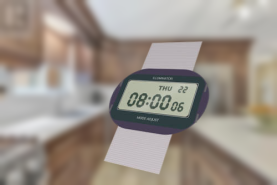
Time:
8h00m06s
